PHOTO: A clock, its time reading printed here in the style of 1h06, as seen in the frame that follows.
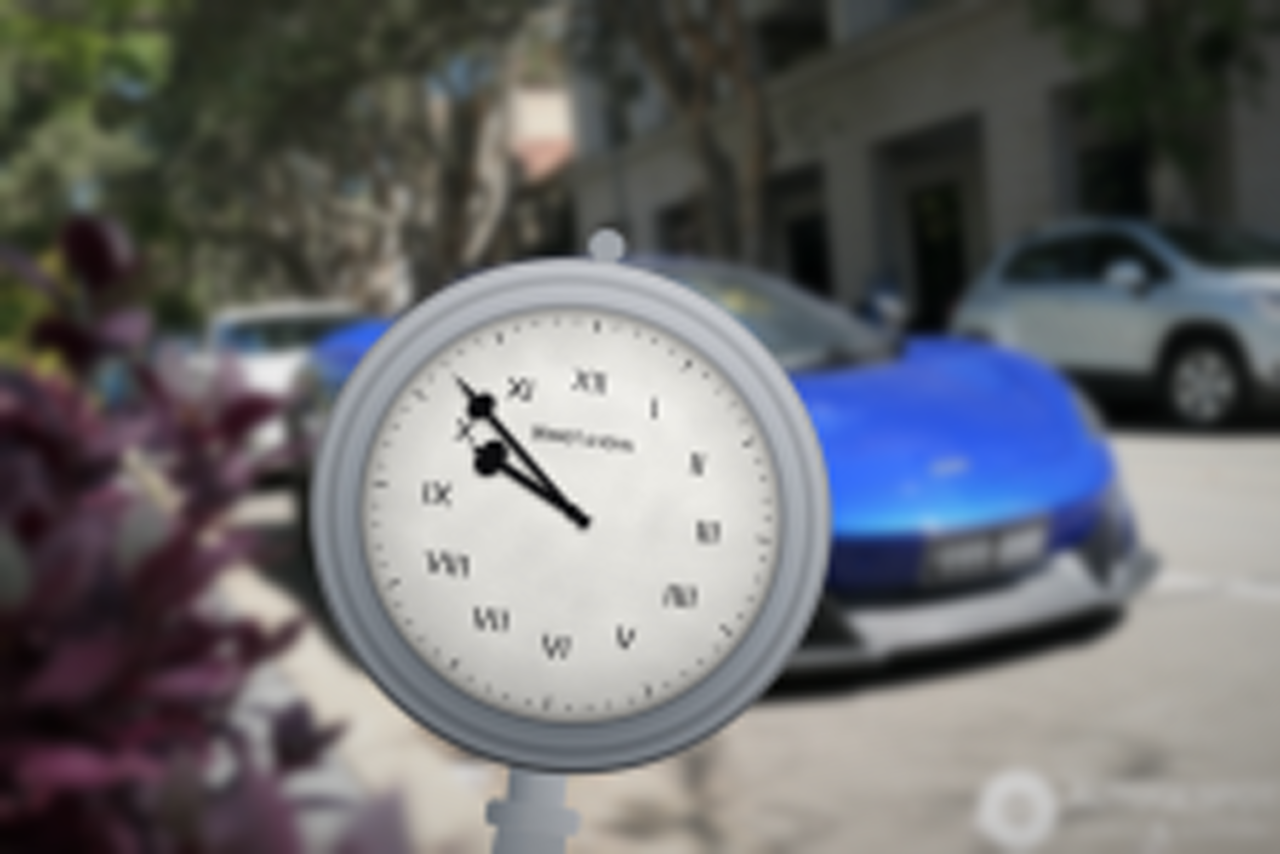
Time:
9h52
